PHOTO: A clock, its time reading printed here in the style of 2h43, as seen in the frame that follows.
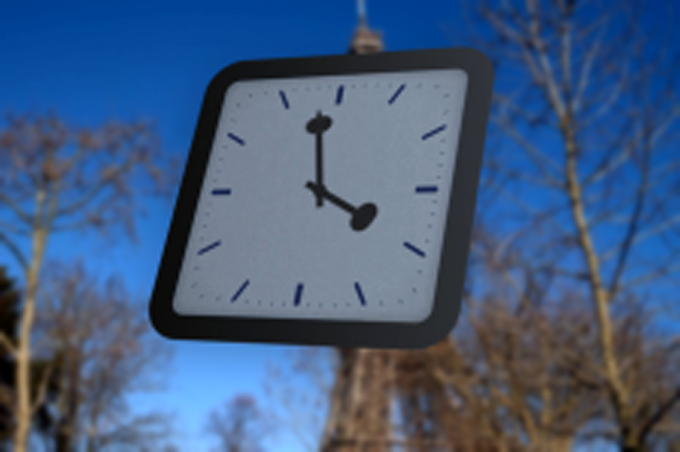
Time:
3h58
